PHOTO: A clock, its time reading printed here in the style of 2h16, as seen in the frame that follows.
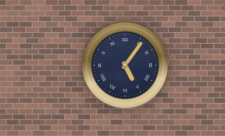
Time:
5h06
